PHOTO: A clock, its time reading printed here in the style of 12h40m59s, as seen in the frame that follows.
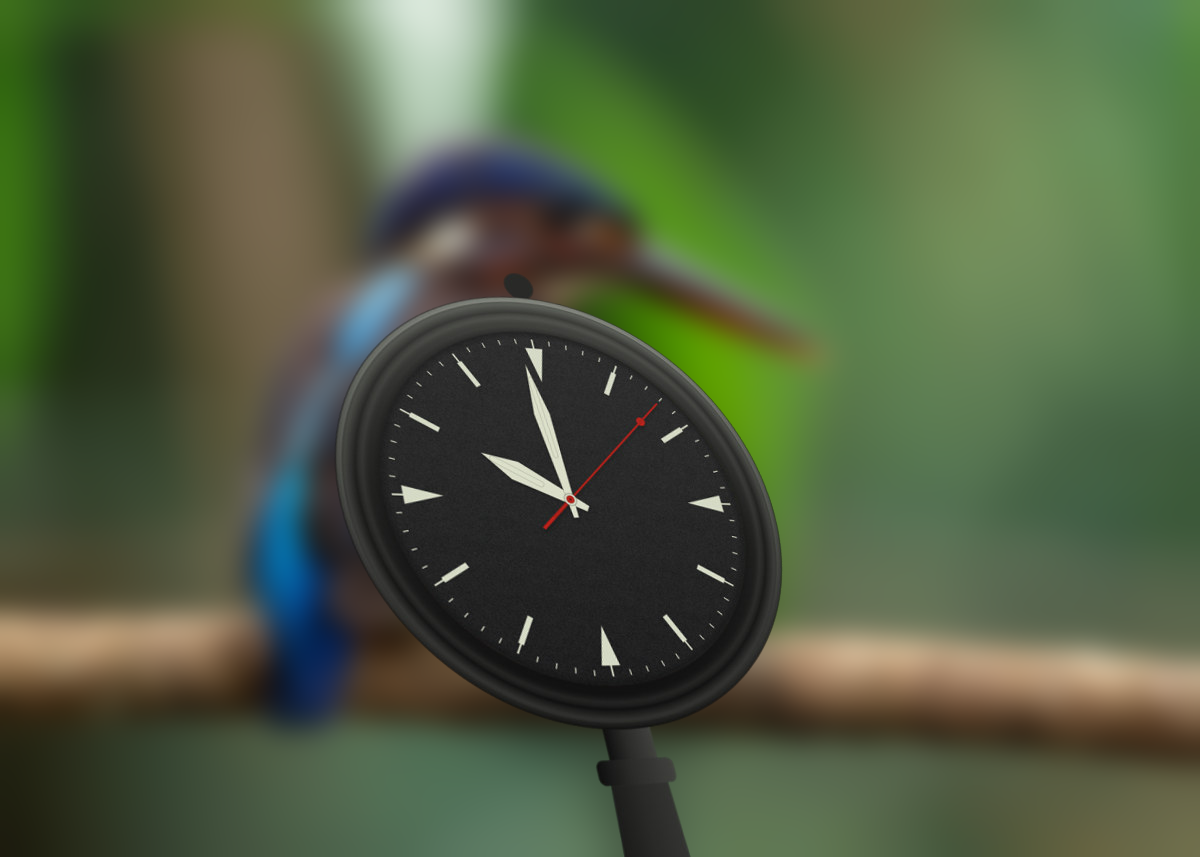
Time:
9h59m08s
